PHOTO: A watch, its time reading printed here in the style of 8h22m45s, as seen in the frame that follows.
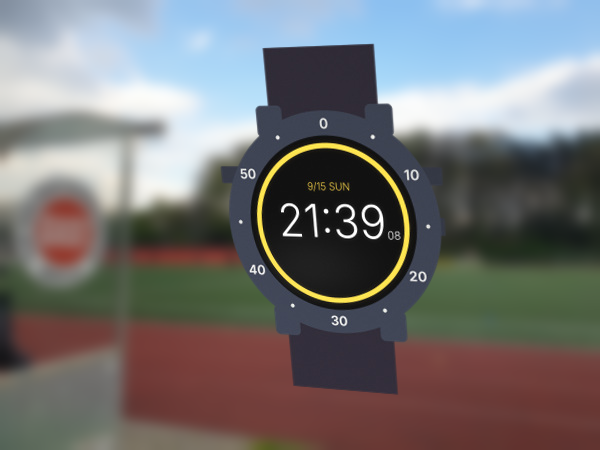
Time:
21h39m08s
